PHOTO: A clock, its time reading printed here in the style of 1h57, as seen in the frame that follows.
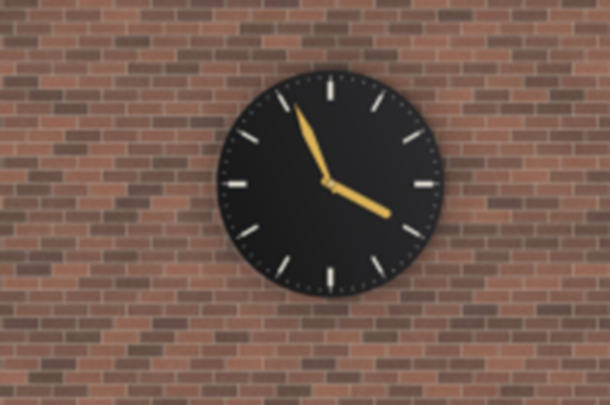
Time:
3h56
